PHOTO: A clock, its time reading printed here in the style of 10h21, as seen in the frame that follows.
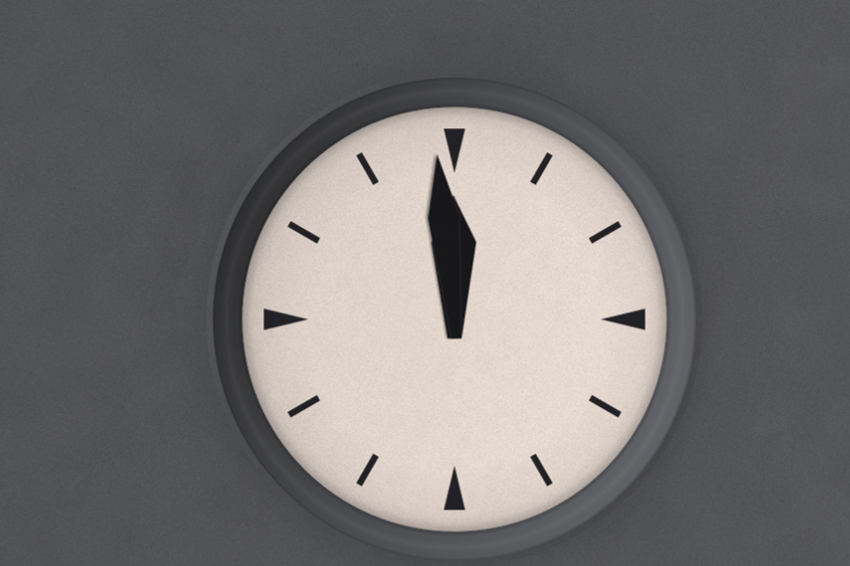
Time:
11h59
